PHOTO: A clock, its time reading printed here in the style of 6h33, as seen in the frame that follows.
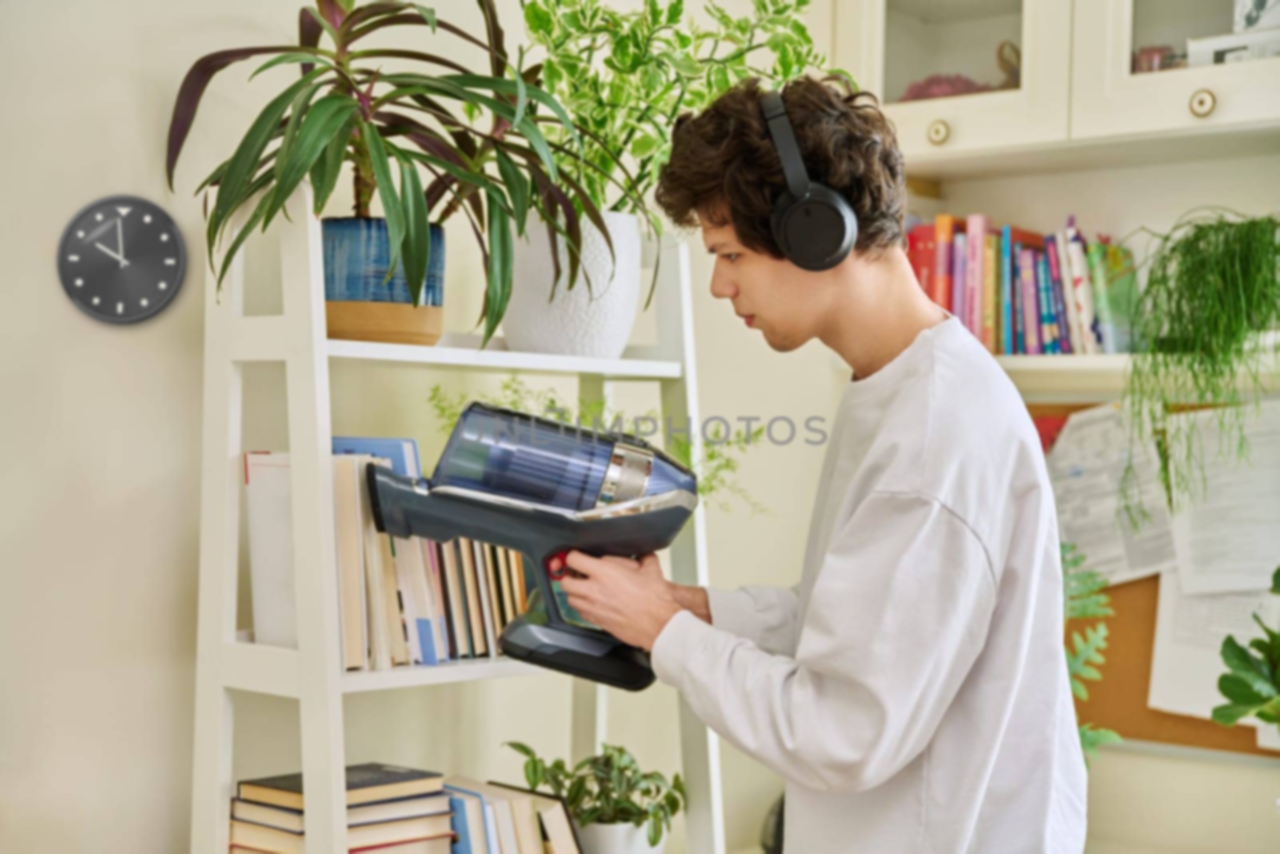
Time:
9h59
